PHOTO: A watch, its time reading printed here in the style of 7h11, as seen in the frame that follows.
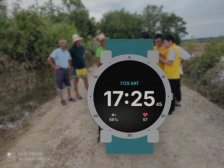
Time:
17h25
